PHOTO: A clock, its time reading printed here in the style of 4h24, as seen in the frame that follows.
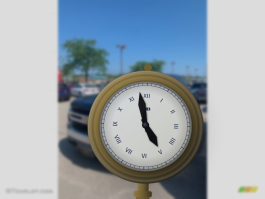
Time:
4h58
